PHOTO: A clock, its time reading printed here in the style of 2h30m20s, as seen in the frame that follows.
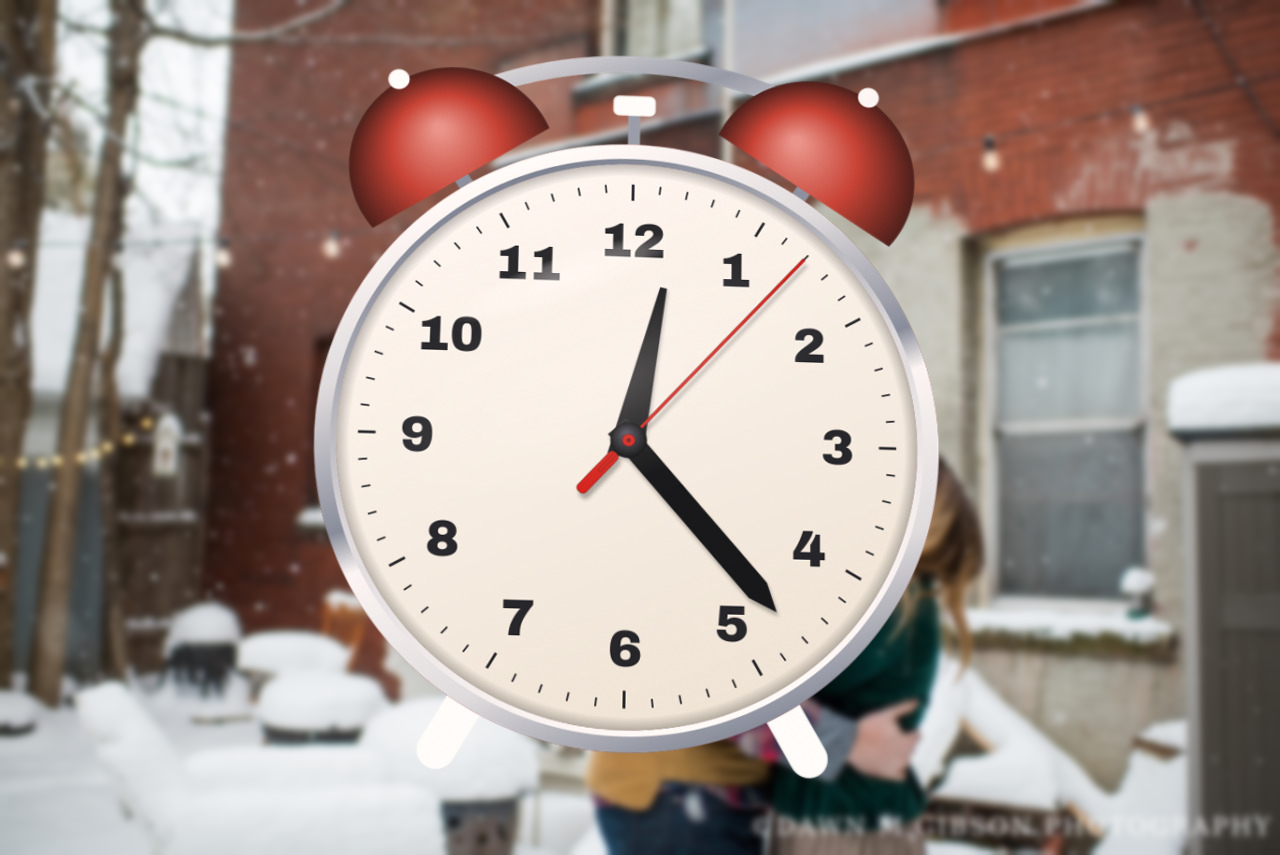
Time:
12h23m07s
